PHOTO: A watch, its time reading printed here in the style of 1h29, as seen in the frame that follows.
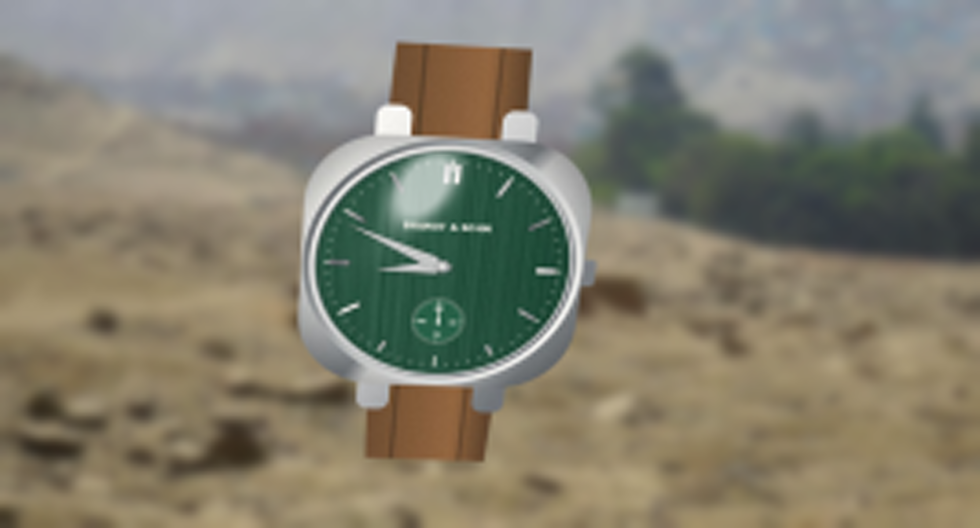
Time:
8h49
